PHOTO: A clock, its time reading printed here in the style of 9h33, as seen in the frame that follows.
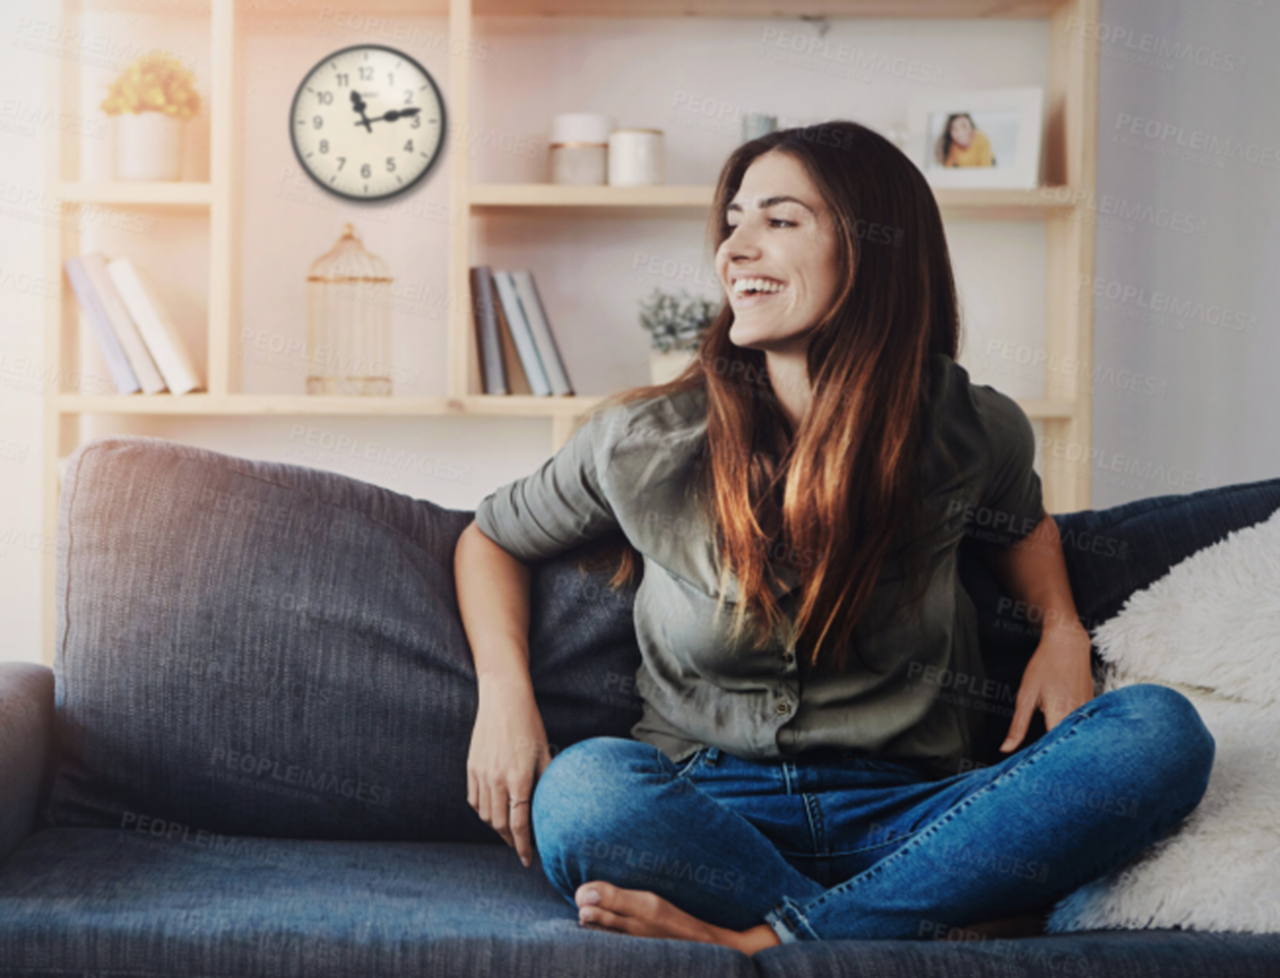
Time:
11h13
